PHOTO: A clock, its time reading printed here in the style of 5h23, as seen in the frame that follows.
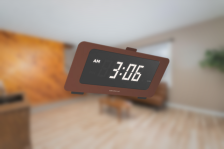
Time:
3h06
